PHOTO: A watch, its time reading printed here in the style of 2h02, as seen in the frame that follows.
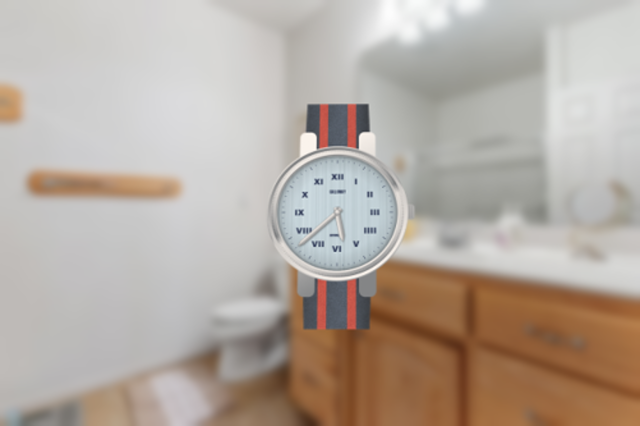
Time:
5h38
